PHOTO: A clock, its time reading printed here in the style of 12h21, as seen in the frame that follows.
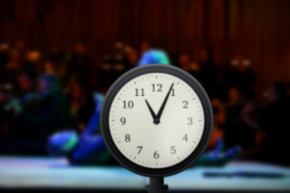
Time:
11h04
